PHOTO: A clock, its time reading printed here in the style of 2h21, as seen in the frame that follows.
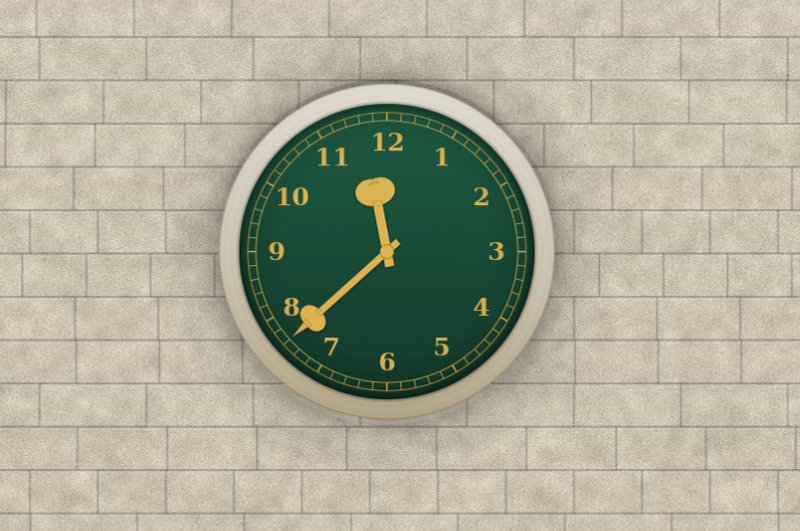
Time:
11h38
